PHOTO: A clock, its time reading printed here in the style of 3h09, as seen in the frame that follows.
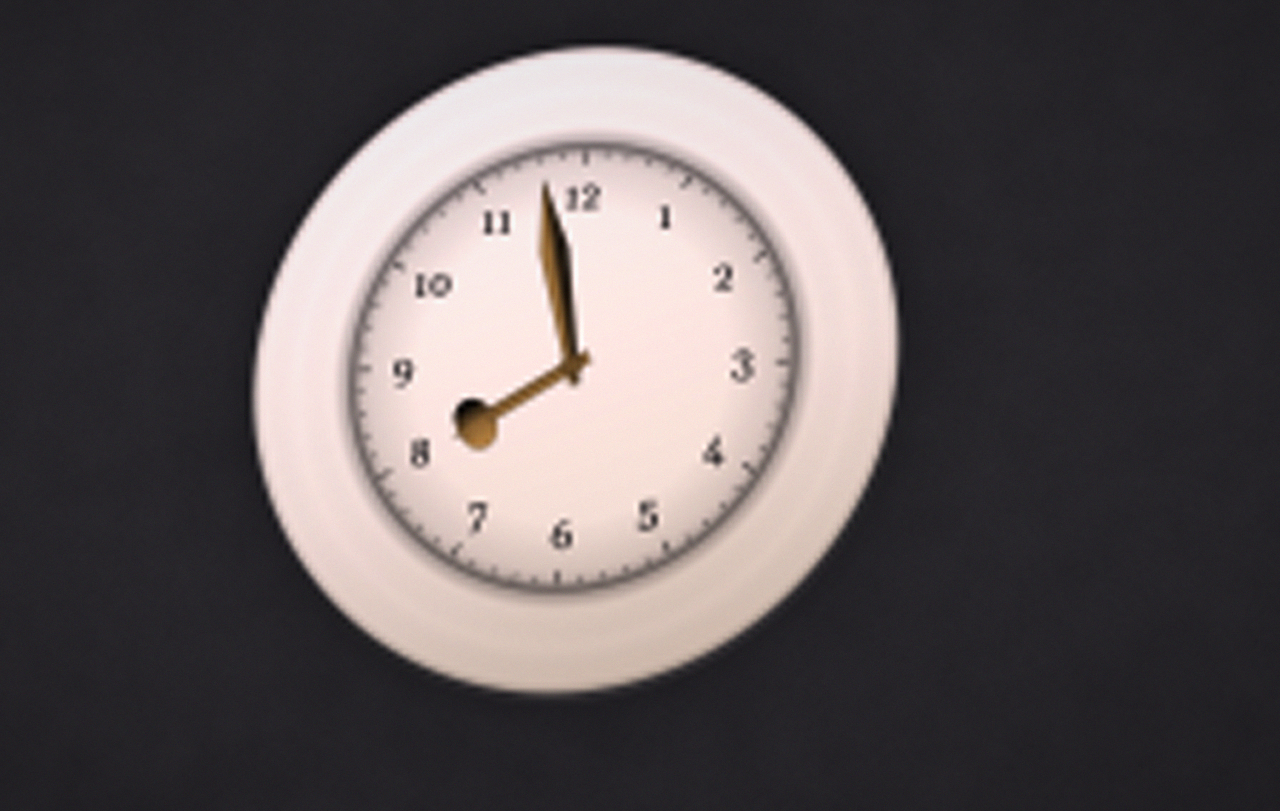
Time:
7h58
